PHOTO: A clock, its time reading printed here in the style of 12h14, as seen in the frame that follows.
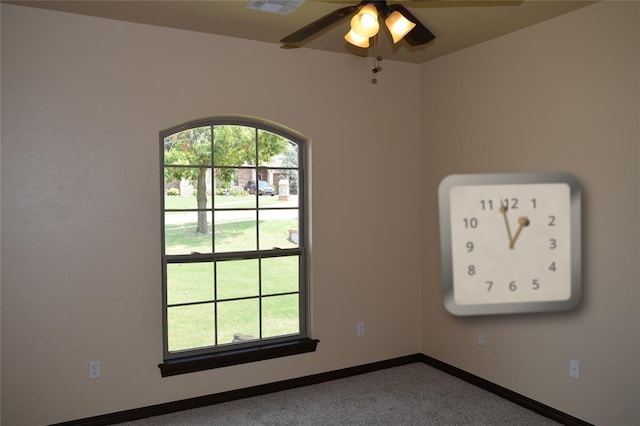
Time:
12h58
